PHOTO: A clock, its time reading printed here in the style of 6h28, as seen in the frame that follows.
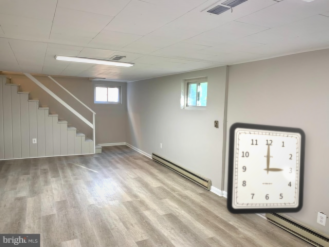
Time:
3h00
